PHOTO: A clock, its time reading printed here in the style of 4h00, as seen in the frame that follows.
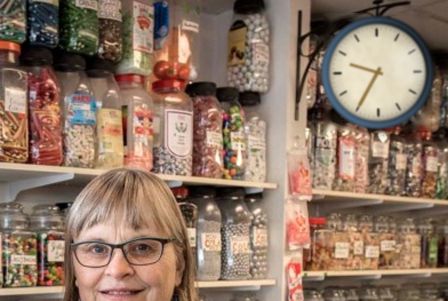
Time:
9h35
